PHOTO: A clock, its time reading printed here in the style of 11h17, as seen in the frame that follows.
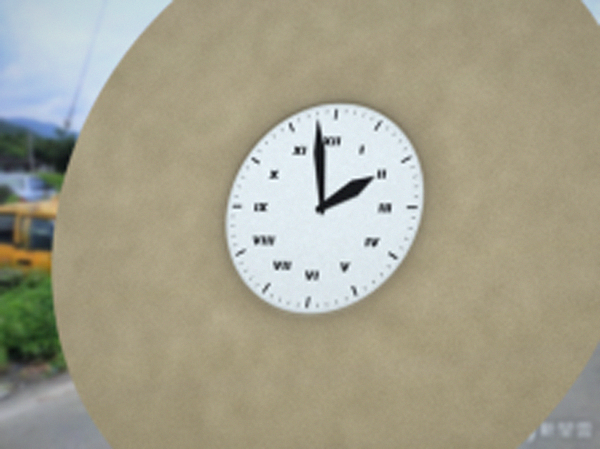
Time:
1h58
